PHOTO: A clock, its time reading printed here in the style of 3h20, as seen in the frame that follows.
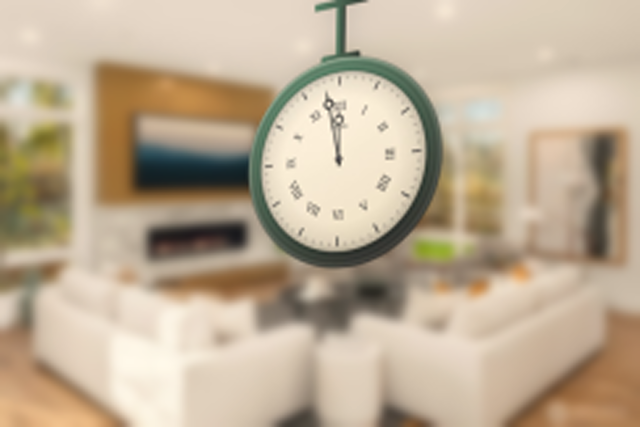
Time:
11h58
